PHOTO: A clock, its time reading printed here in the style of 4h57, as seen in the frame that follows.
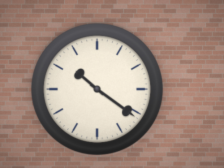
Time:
10h21
